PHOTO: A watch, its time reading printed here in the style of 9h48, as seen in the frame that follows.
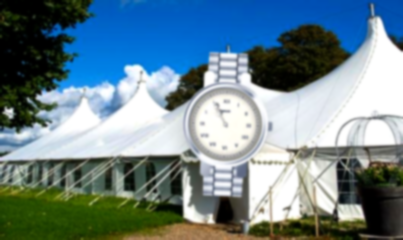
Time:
10h55
